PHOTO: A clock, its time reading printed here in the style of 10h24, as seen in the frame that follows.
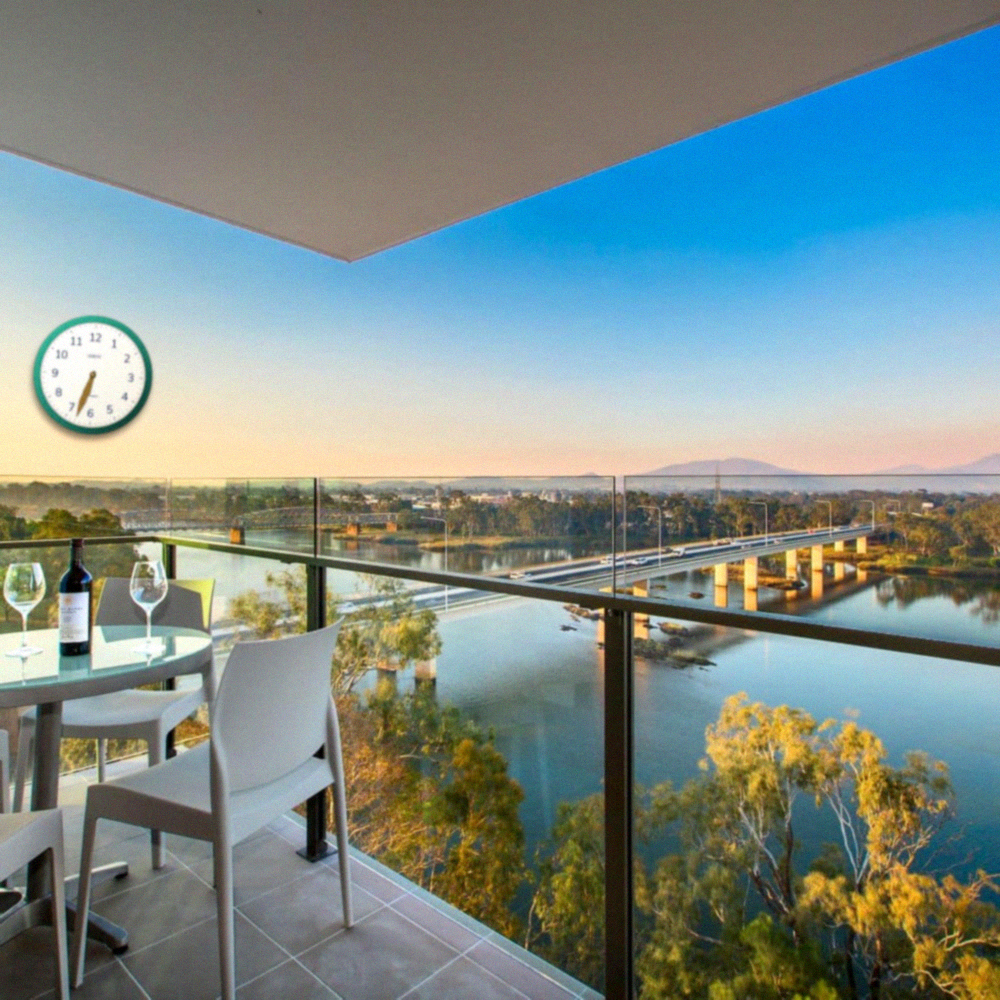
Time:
6h33
